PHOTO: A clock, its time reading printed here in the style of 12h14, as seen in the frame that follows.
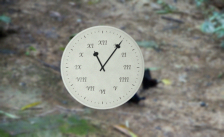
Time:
11h06
